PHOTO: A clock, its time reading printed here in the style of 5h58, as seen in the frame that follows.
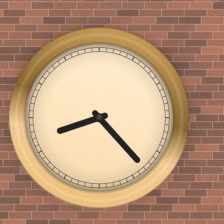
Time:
8h23
